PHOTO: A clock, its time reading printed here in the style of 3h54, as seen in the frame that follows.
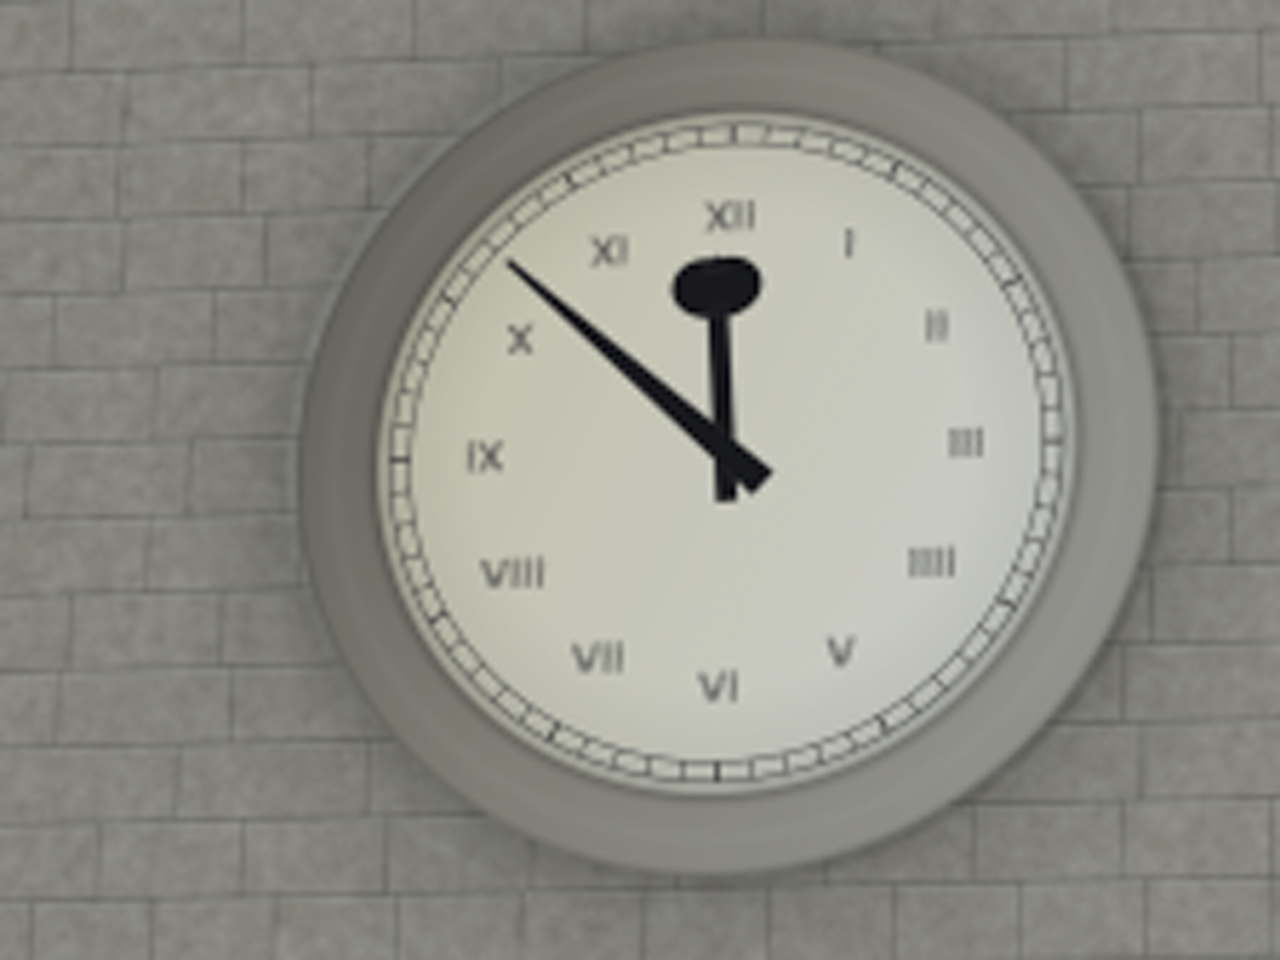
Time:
11h52
